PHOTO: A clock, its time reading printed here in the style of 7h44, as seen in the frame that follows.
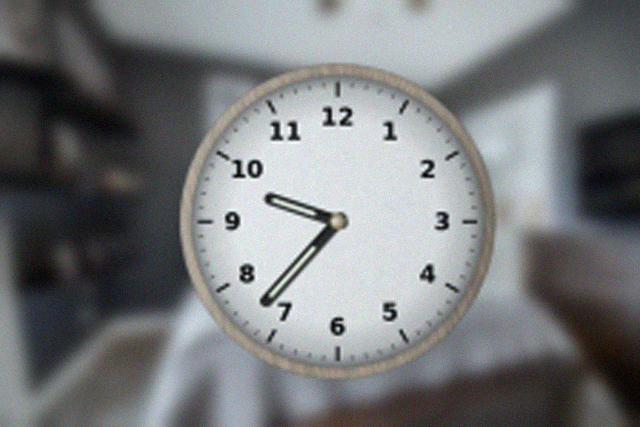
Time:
9h37
